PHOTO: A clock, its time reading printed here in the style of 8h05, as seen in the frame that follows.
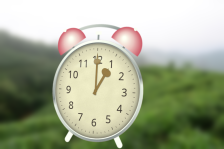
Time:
1h00
